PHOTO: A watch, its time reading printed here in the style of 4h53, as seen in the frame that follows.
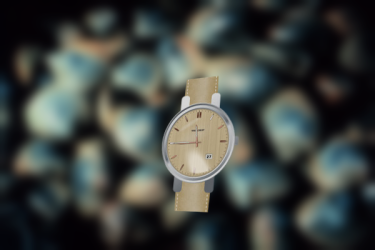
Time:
11h45
